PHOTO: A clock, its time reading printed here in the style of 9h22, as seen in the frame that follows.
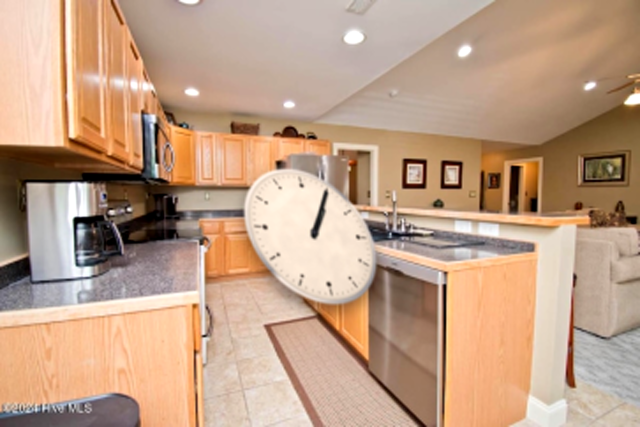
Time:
1h05
